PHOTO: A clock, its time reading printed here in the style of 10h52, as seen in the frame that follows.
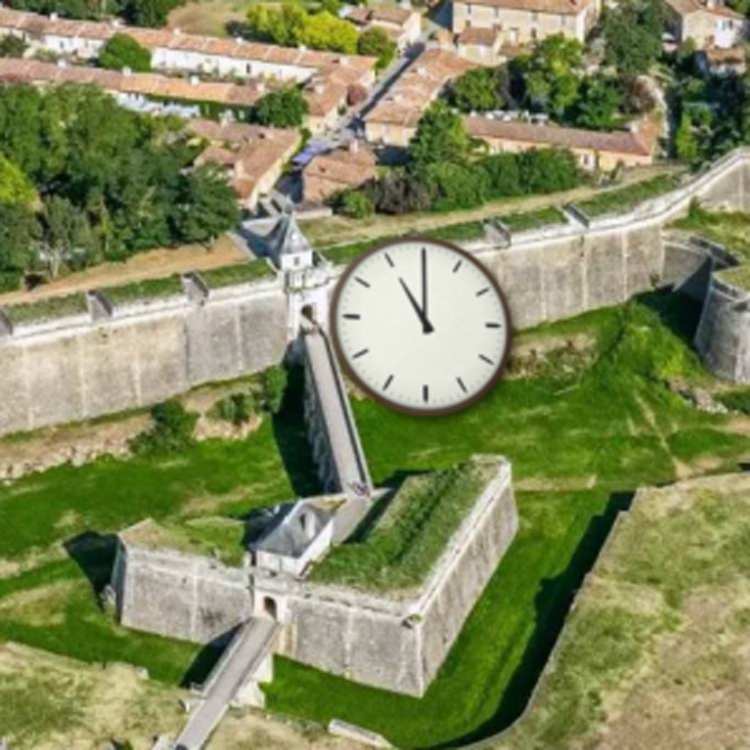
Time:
11h00
